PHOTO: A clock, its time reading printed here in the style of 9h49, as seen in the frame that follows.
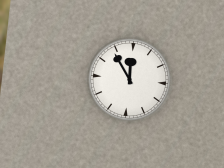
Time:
11h54
